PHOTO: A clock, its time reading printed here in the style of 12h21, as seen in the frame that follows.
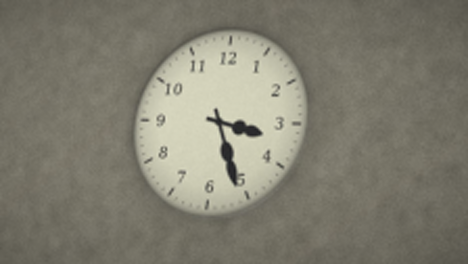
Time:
3h26
